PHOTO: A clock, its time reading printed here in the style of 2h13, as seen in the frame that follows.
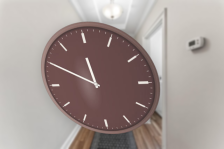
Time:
11h50
